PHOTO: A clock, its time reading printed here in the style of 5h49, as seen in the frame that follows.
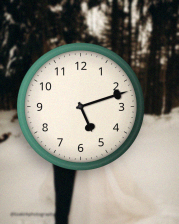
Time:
5h12
